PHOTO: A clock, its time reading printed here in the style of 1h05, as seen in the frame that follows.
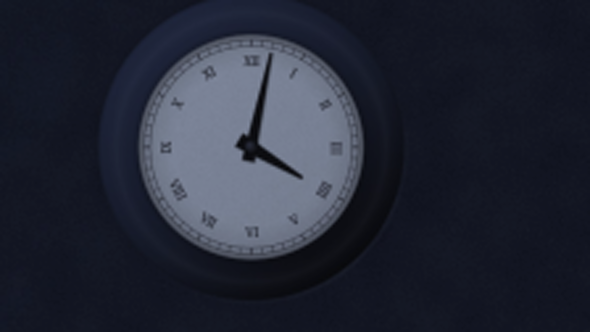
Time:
4h02
